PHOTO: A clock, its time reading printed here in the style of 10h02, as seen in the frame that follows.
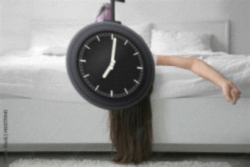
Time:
7h01
